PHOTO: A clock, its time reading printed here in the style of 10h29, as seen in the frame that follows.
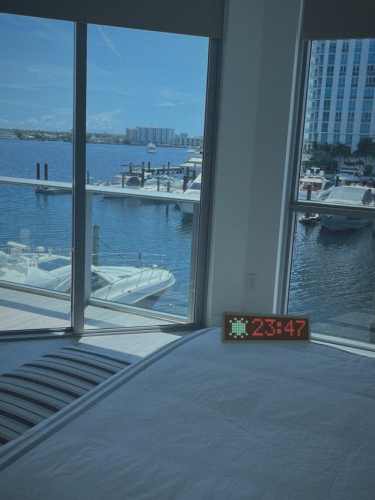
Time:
23h47
